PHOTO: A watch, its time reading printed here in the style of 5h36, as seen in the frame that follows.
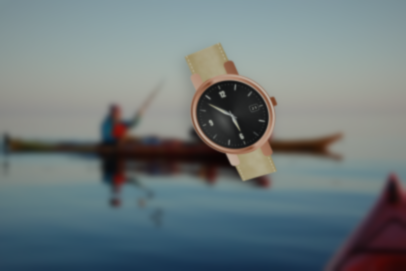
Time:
5h53
